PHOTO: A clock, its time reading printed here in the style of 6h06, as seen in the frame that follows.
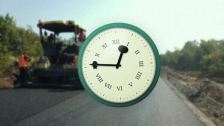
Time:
12h46
